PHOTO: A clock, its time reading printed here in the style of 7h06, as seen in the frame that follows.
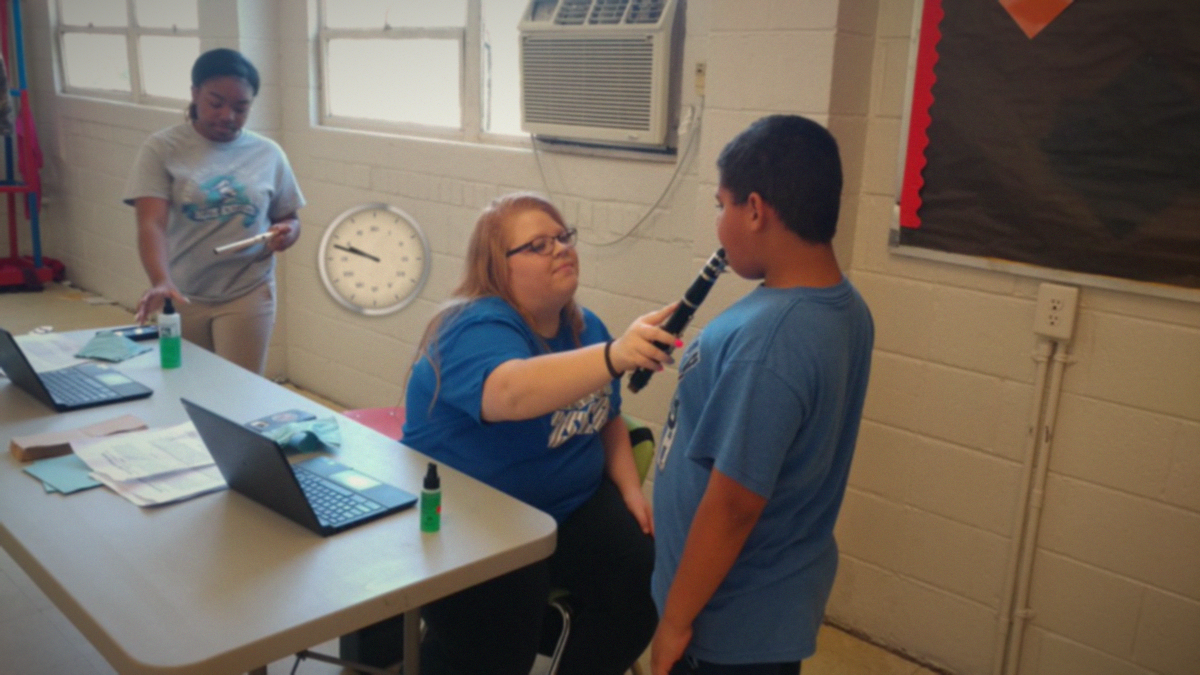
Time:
9h48
